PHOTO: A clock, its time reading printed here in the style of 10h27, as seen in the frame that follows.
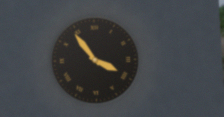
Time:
3h54
